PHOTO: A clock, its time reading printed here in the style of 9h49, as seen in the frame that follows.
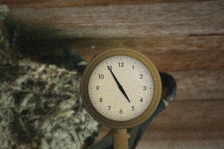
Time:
4h55
